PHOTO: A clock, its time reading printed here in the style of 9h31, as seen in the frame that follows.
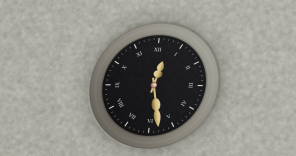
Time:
12h28
